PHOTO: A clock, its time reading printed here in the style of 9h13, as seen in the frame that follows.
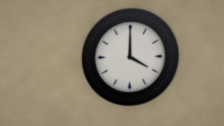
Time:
4h00
